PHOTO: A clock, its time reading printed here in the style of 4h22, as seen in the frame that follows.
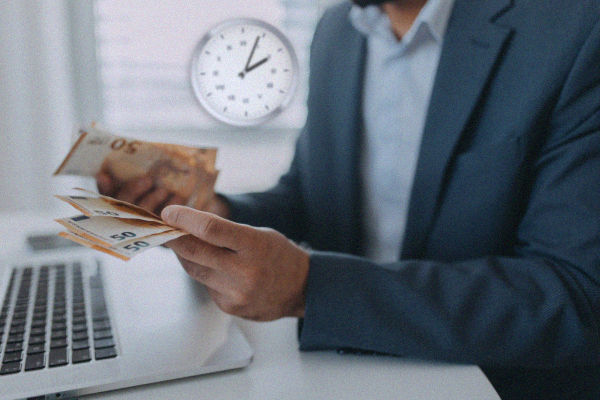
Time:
2h04
